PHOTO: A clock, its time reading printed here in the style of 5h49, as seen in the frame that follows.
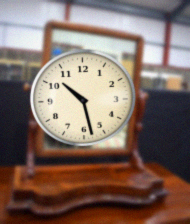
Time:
10h28
